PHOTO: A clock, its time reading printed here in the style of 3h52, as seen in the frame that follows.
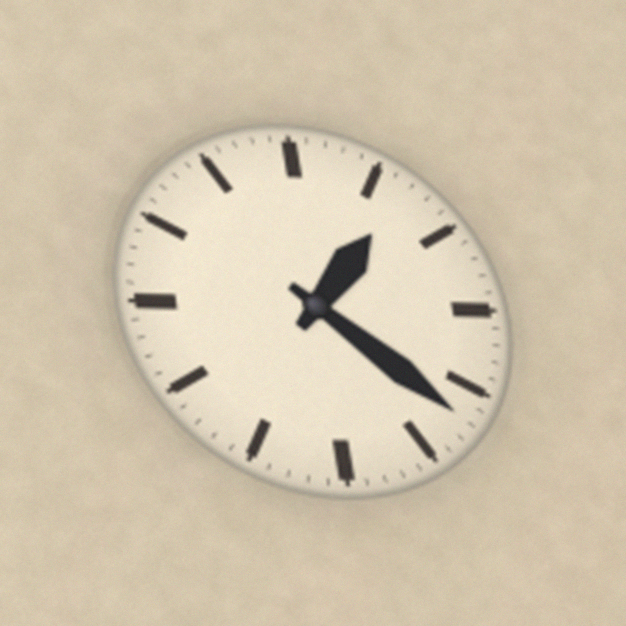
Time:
1h22
